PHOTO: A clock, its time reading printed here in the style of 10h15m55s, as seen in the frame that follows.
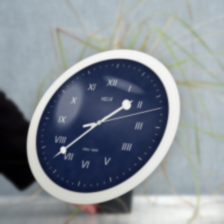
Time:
1h37m12s
